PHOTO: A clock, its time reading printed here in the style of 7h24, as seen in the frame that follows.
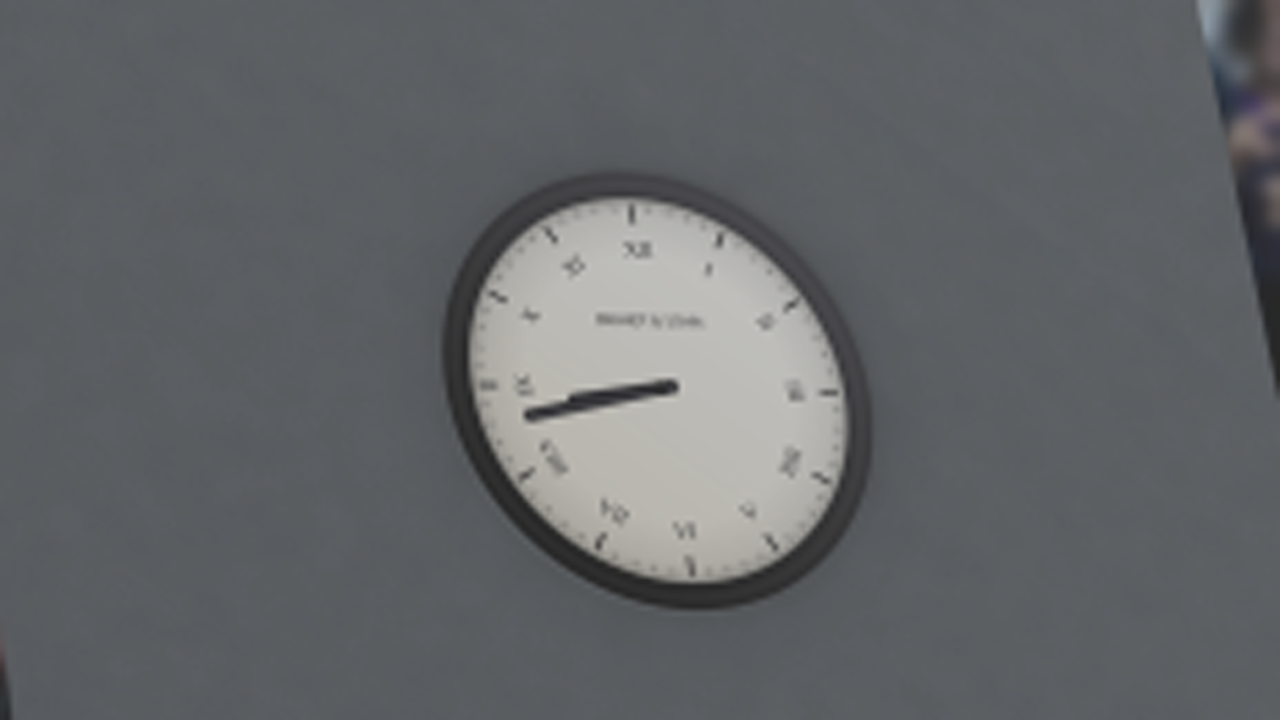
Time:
8h43
